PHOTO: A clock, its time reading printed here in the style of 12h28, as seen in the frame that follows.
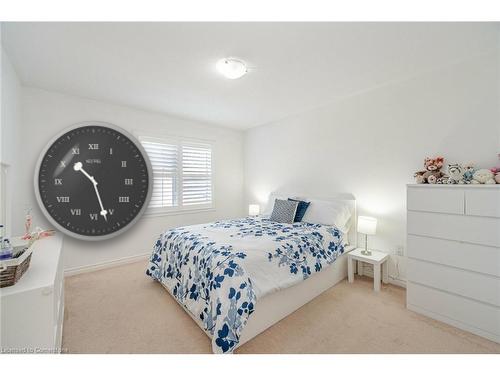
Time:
10h27
